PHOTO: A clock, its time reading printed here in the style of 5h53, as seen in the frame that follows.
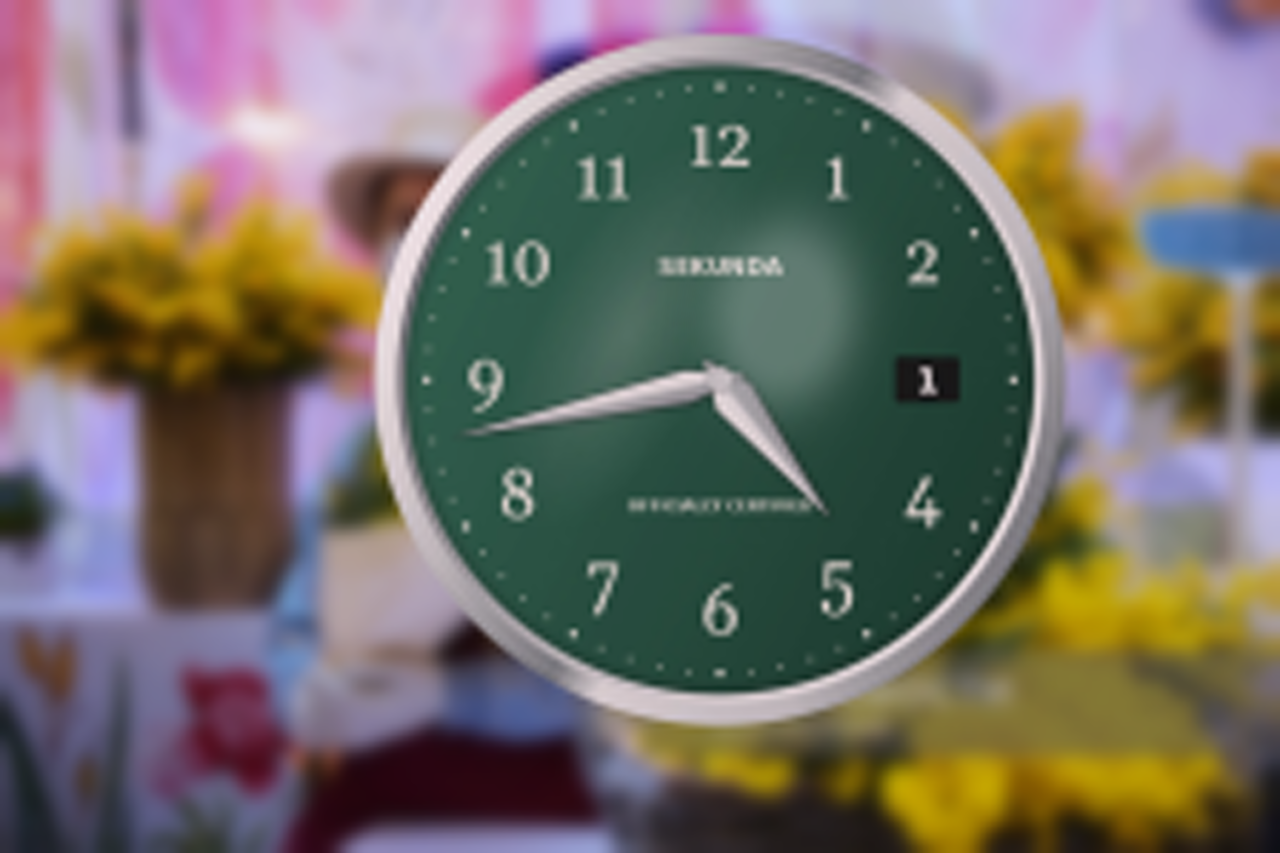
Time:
4h43
